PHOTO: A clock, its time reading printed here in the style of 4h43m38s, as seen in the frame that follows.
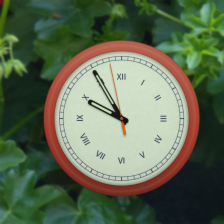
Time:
9h54m58s
